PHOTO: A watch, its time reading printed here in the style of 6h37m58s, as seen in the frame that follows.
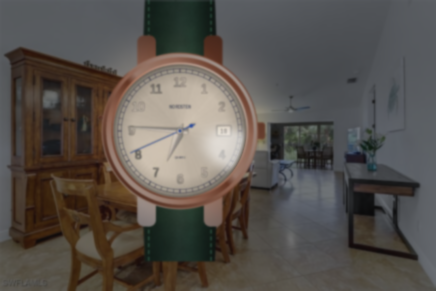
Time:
6h45m41s
